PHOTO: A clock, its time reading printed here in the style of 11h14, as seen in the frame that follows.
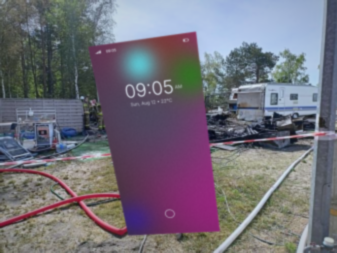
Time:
9h05
